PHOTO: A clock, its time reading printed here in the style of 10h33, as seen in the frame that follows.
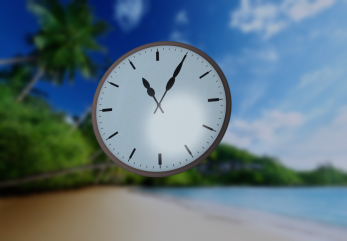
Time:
11h05
